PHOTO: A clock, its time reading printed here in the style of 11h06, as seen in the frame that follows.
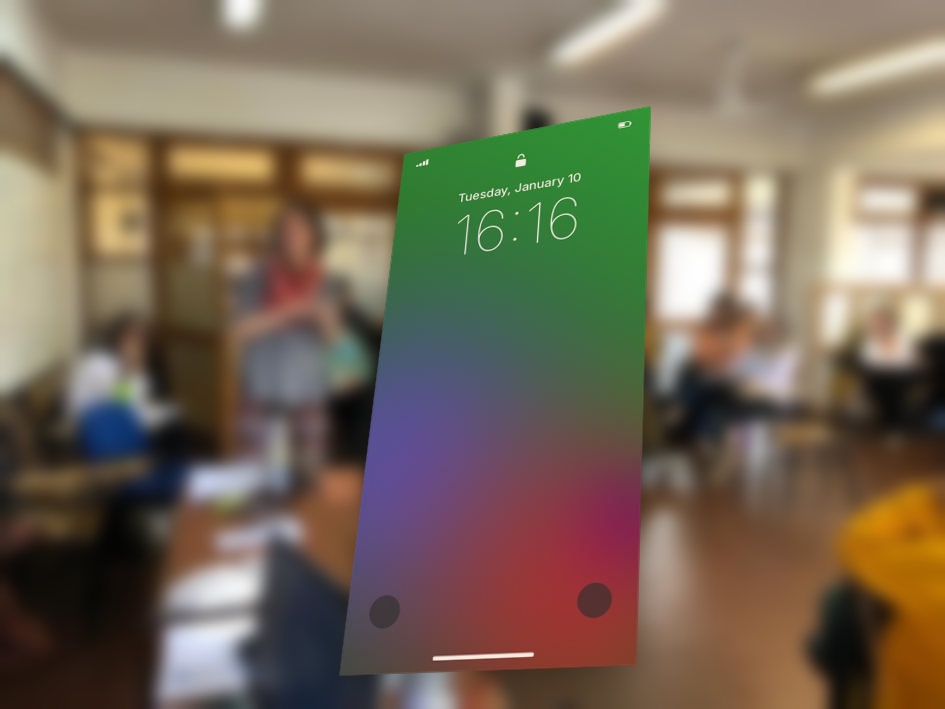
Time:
16h16
